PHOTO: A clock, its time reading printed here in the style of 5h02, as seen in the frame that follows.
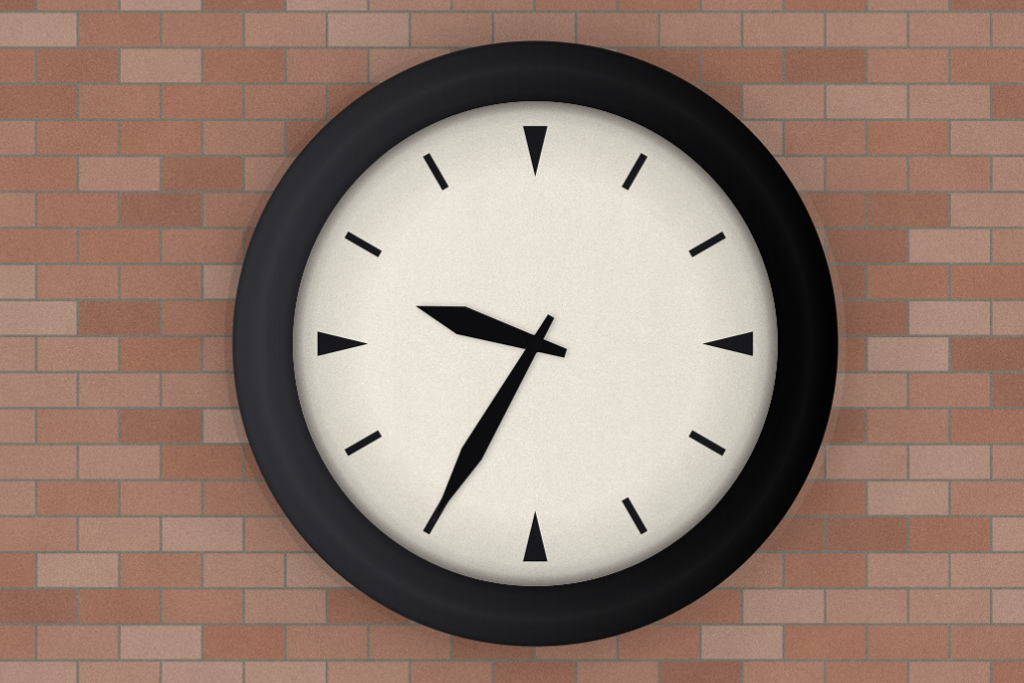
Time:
9h35
